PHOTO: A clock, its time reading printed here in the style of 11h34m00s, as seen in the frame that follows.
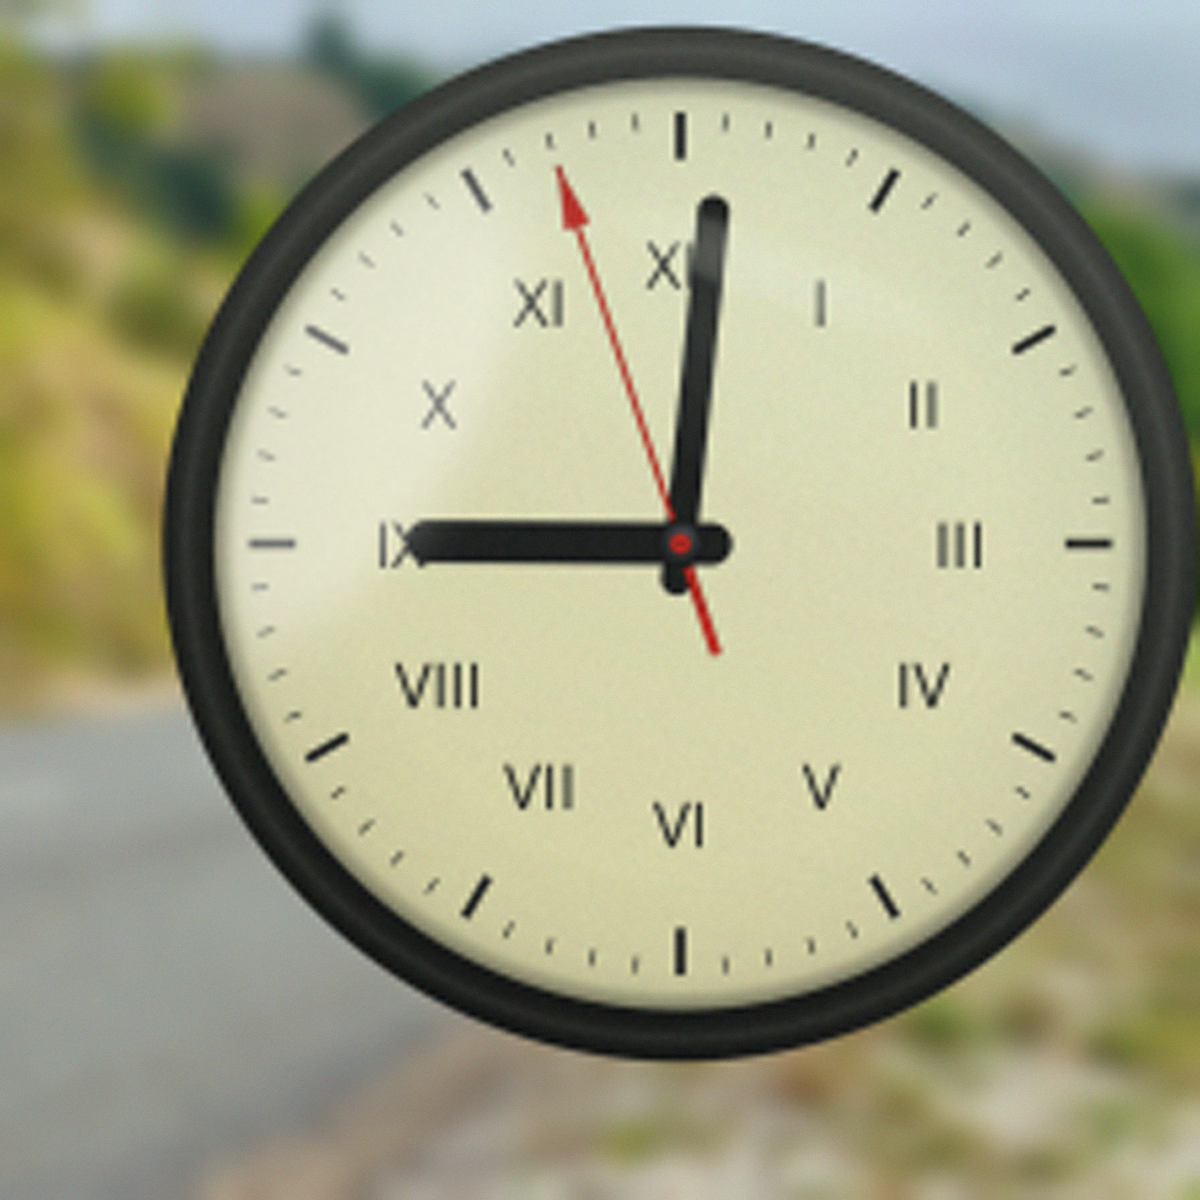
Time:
9h00m57s
